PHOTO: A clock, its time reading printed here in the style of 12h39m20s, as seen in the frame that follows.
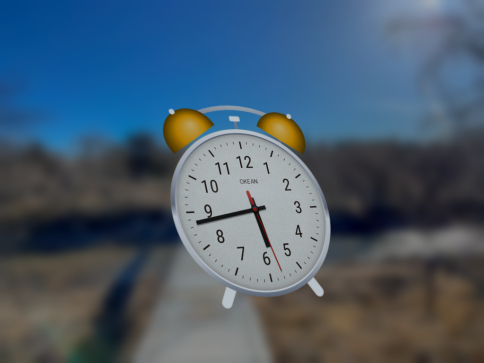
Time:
5h43m28s
